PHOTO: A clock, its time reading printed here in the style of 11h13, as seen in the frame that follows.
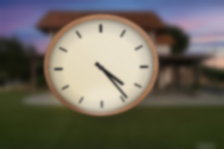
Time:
4h24
